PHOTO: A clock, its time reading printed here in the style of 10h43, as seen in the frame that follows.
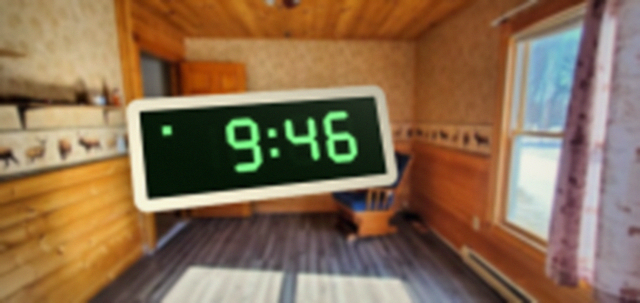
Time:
9h46
